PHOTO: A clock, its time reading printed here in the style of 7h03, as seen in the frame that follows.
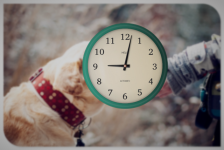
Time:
9h02
